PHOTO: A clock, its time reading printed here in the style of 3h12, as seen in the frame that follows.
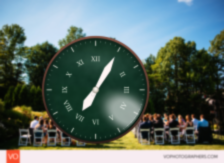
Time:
7h05
